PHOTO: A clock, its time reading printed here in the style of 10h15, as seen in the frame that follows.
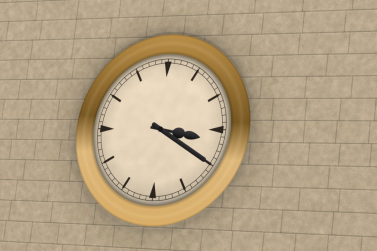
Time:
3h20
